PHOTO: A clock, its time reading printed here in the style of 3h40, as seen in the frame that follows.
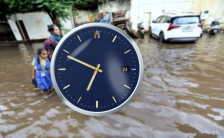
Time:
6h49
